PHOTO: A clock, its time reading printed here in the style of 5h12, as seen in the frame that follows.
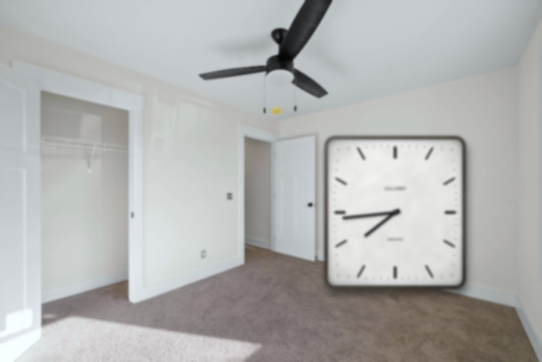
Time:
7h44
